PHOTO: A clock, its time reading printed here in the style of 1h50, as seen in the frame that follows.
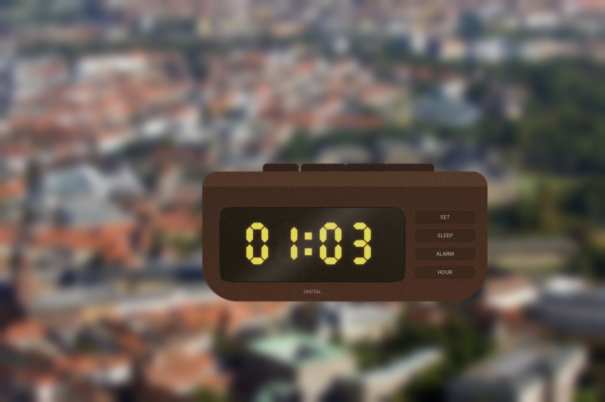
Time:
1h03
